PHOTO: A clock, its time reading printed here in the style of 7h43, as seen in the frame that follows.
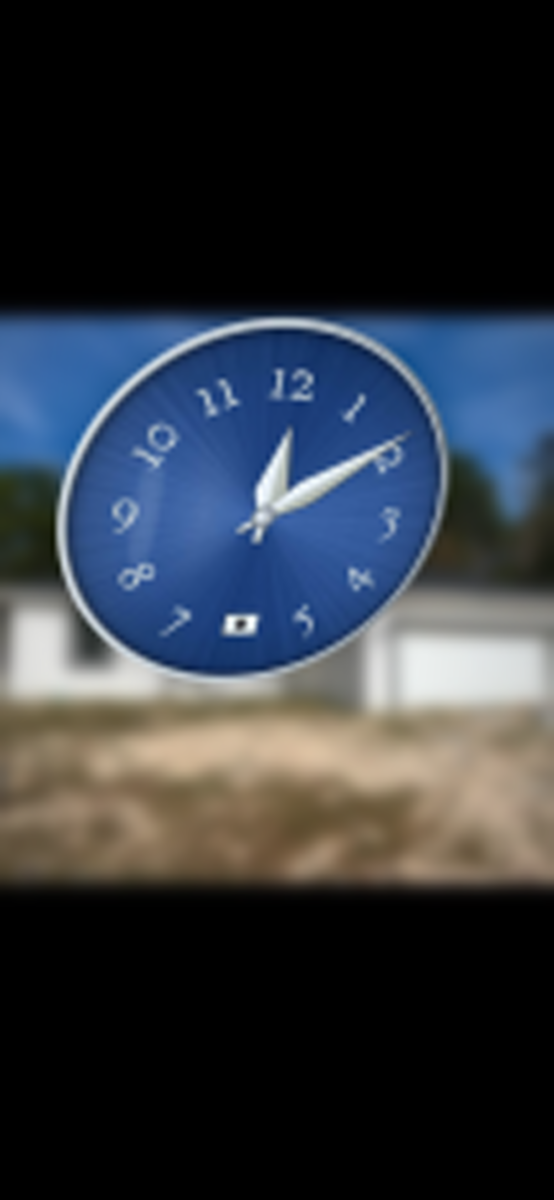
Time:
12h09
